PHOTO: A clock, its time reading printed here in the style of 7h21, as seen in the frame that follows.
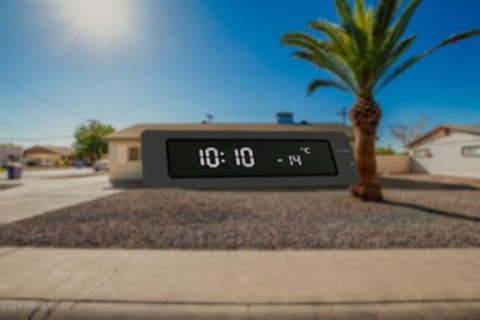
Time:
10h10
